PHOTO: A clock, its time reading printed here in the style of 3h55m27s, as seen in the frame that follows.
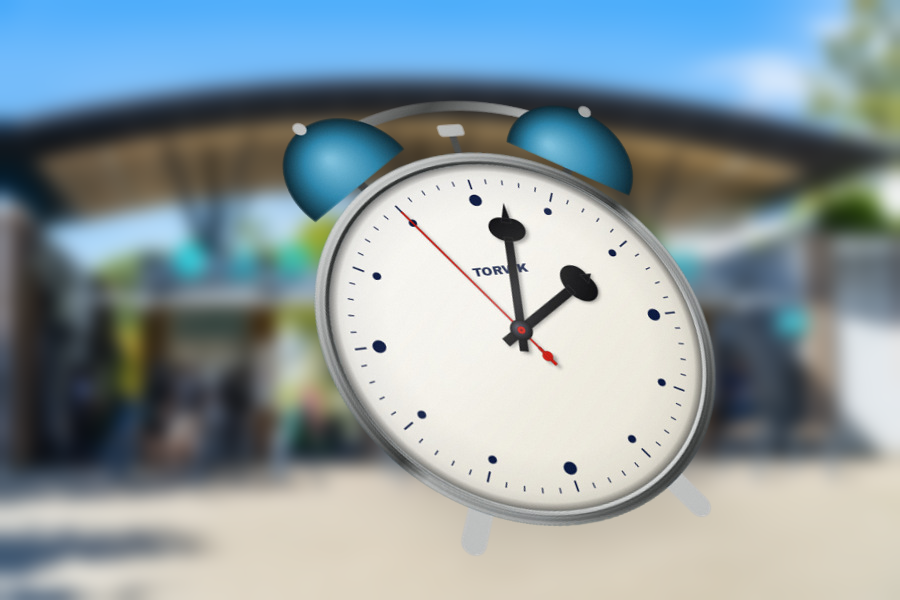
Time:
2h01m55s
